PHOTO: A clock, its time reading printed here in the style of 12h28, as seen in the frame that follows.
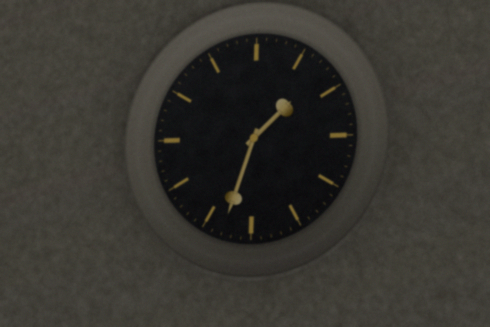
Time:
1h33
